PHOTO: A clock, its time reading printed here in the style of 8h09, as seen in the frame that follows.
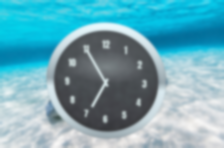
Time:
6h55
